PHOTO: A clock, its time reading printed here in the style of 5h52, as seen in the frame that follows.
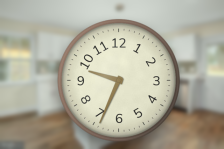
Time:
9h34
